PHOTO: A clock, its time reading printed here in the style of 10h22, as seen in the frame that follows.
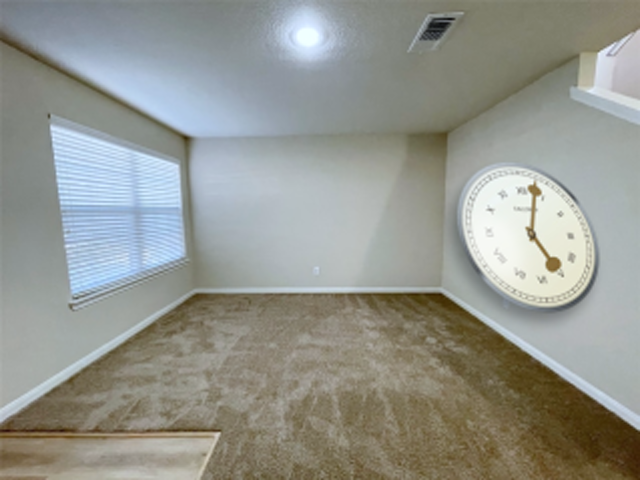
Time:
5h03
